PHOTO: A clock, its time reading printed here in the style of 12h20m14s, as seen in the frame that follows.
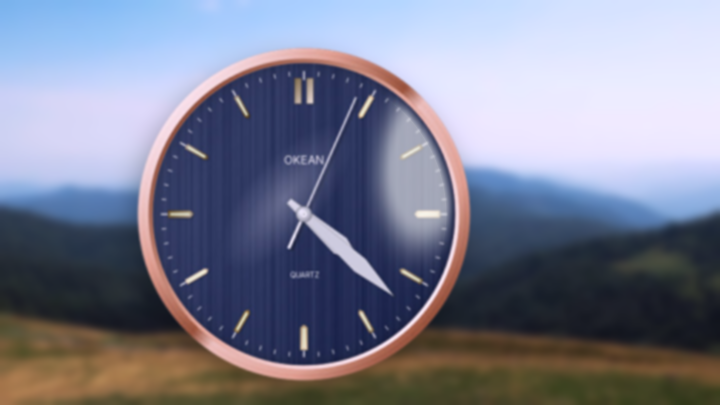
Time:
4h22m04s
